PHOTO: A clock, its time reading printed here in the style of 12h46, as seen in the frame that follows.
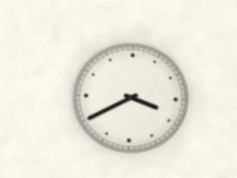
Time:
3h40
